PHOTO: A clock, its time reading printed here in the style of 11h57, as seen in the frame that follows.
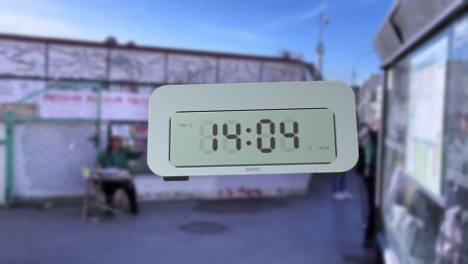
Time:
14h04
